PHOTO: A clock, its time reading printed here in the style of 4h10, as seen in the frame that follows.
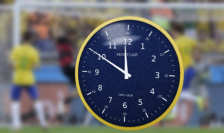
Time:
11h50
